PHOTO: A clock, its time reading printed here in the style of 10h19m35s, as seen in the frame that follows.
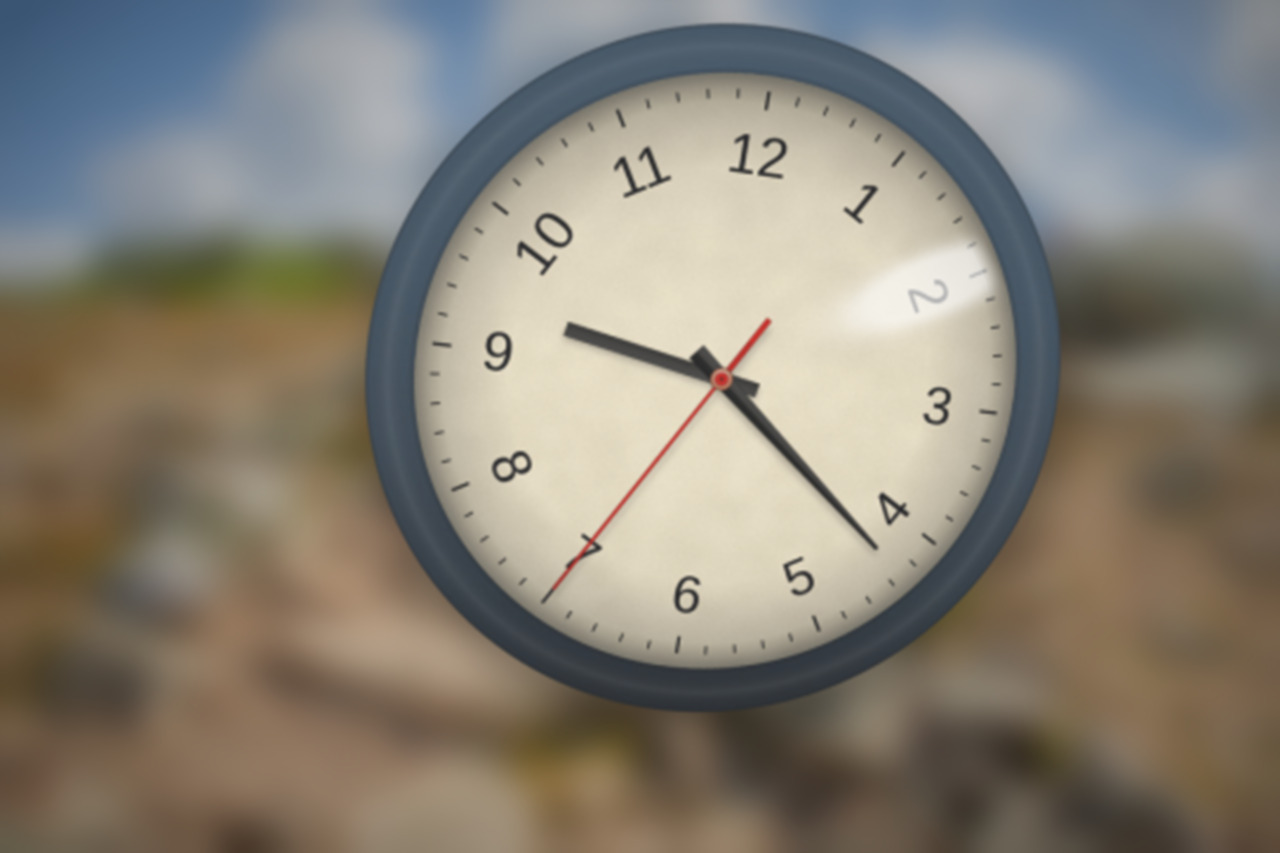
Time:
9h21m35s
